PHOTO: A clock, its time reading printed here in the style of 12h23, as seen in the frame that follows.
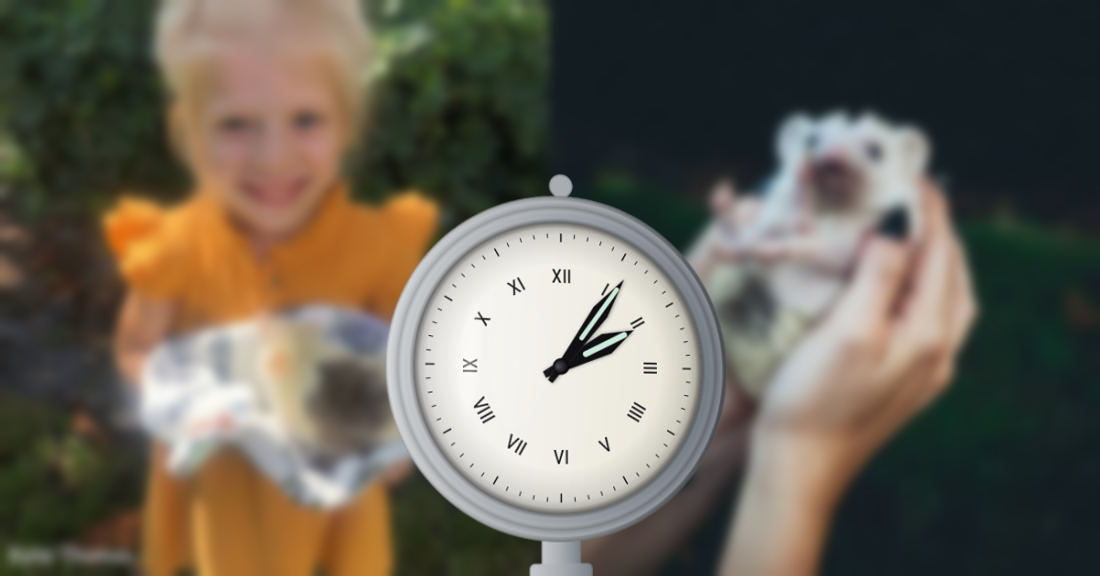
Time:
2h06
